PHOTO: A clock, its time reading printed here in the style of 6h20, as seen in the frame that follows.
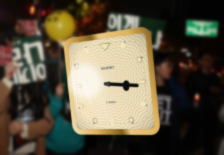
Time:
3h16
